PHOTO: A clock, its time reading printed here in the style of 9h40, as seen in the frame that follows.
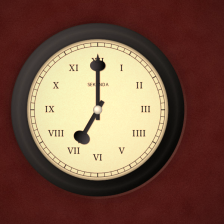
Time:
7h00
